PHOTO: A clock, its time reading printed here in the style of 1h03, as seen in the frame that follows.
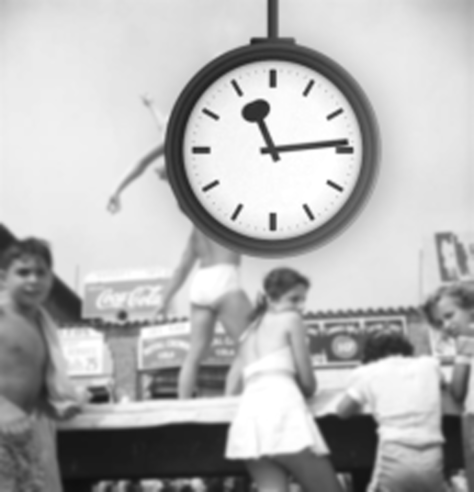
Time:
11h14
